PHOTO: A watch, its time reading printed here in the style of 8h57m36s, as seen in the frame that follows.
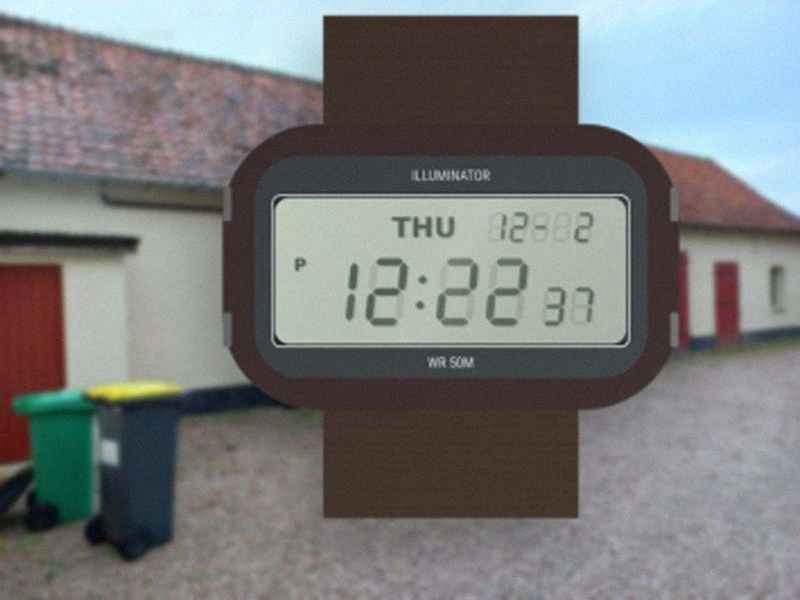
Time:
12h22m37s
